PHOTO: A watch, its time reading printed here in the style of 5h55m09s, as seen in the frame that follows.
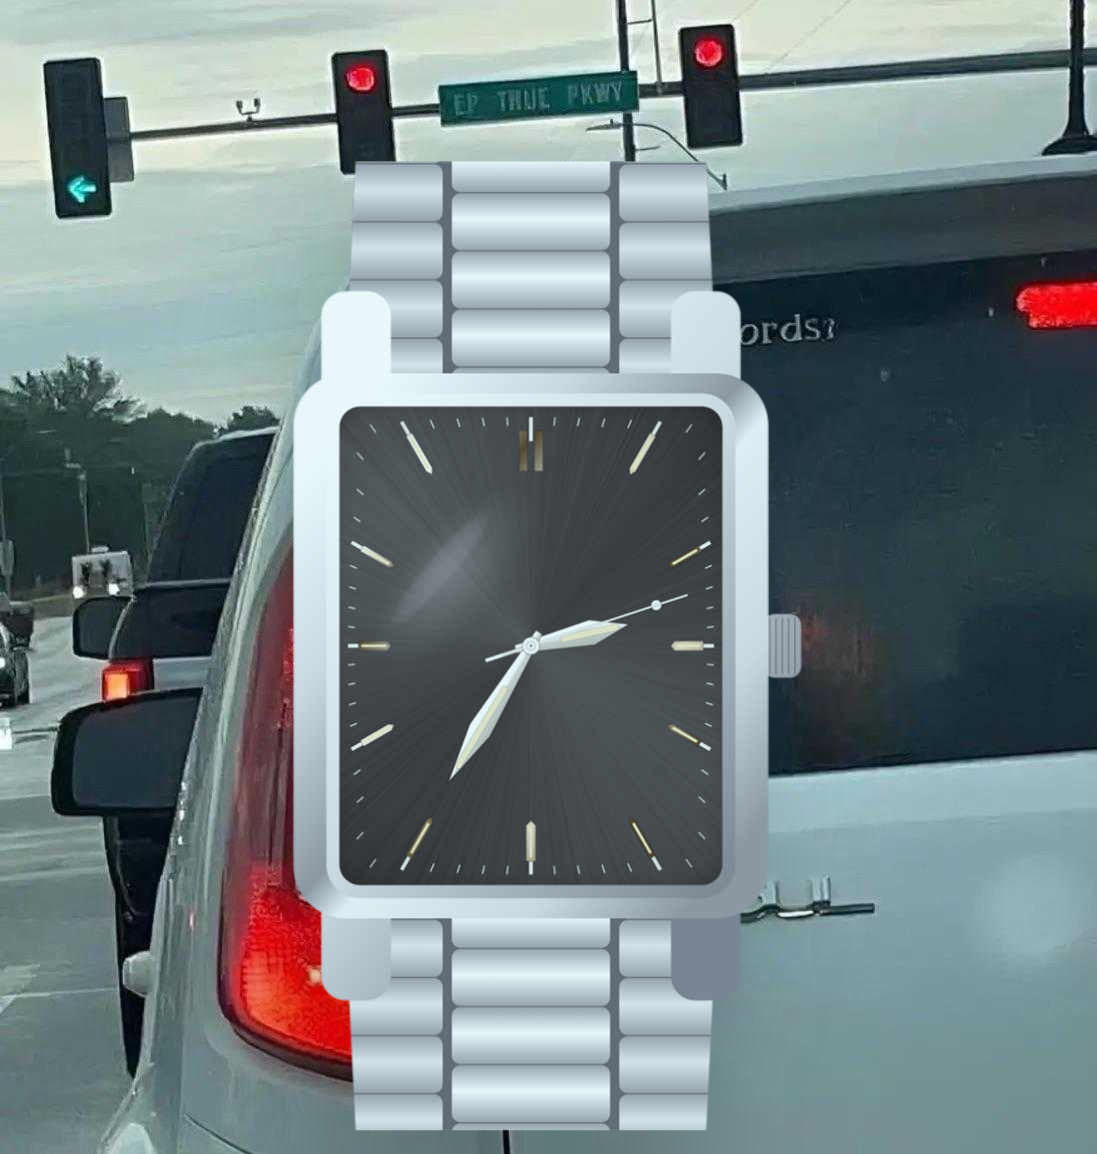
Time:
2h35m12s
